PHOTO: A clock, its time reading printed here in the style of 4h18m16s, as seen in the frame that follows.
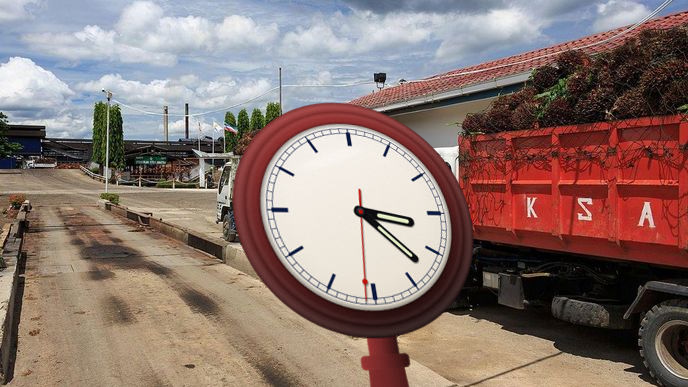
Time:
3h22m31s
